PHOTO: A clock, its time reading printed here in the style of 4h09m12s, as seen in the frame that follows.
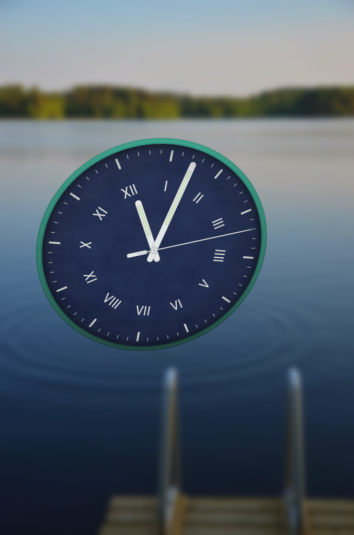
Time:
12h07m17s
